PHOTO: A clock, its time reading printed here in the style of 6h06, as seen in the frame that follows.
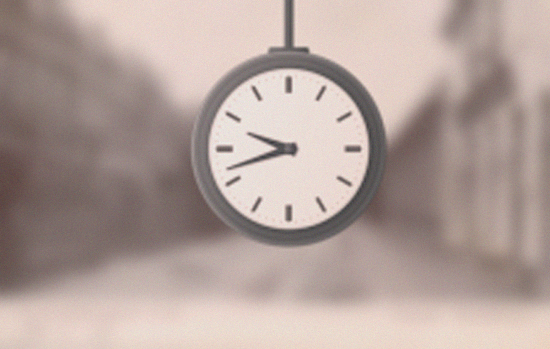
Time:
9h42
